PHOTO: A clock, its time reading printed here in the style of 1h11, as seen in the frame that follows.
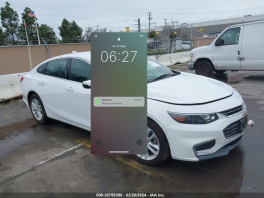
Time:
6h27
